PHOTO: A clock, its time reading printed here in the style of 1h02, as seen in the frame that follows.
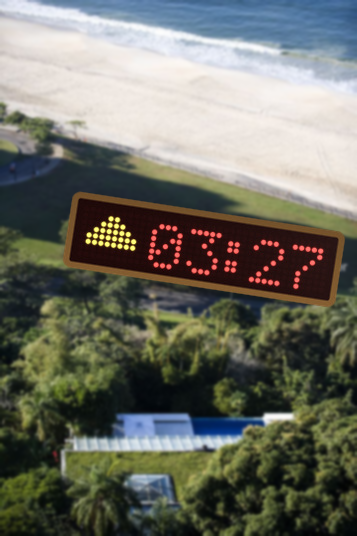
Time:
3h27
